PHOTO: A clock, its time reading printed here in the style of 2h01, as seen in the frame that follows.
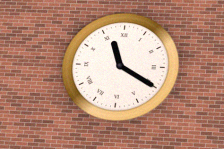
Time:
11h20
